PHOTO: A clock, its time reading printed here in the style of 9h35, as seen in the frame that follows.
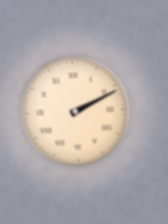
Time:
2h11
